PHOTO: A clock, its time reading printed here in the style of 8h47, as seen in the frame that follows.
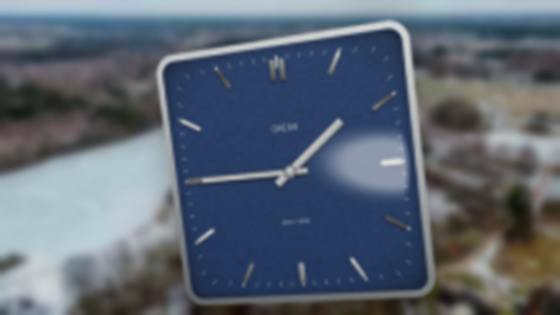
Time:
1h45
